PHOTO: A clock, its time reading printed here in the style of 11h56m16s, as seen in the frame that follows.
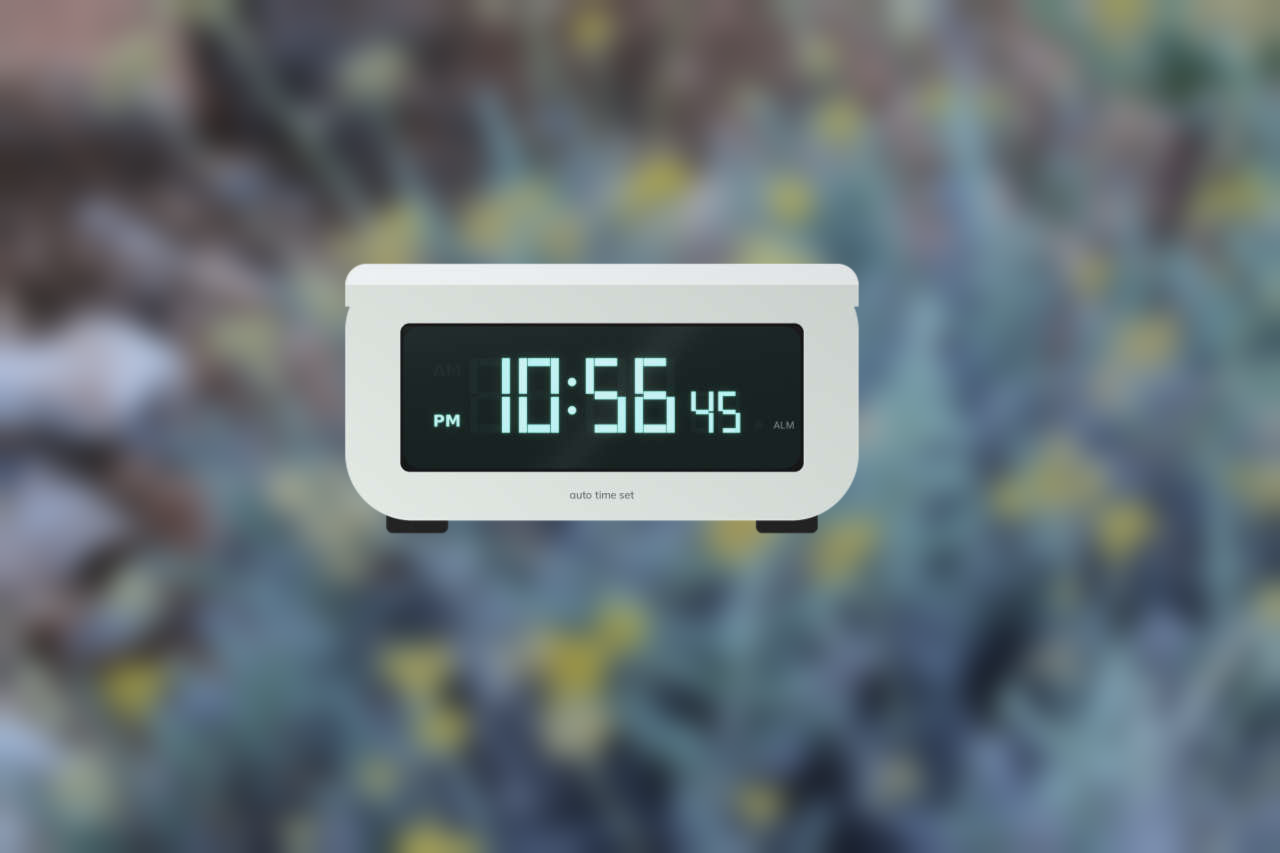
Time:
10h56m45s
